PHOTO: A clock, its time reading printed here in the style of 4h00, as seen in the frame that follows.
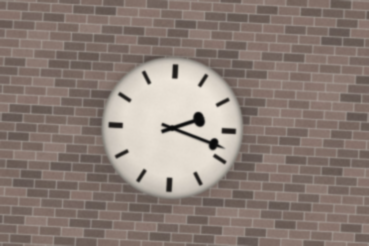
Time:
2h18
